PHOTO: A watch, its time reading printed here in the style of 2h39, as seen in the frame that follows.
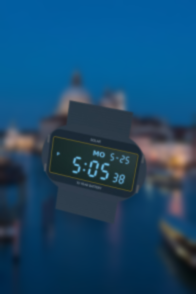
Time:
5h05
